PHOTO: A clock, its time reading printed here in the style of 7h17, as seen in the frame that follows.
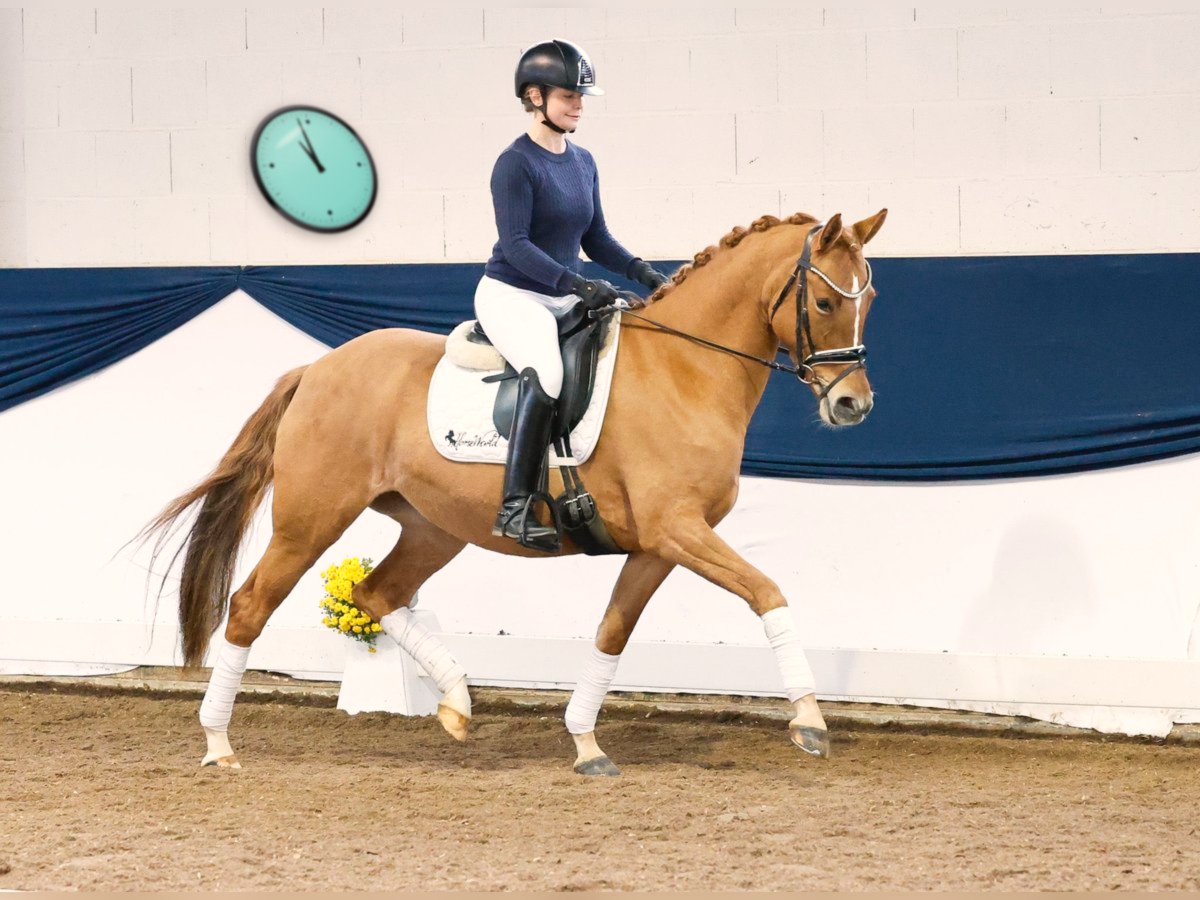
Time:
10h58
